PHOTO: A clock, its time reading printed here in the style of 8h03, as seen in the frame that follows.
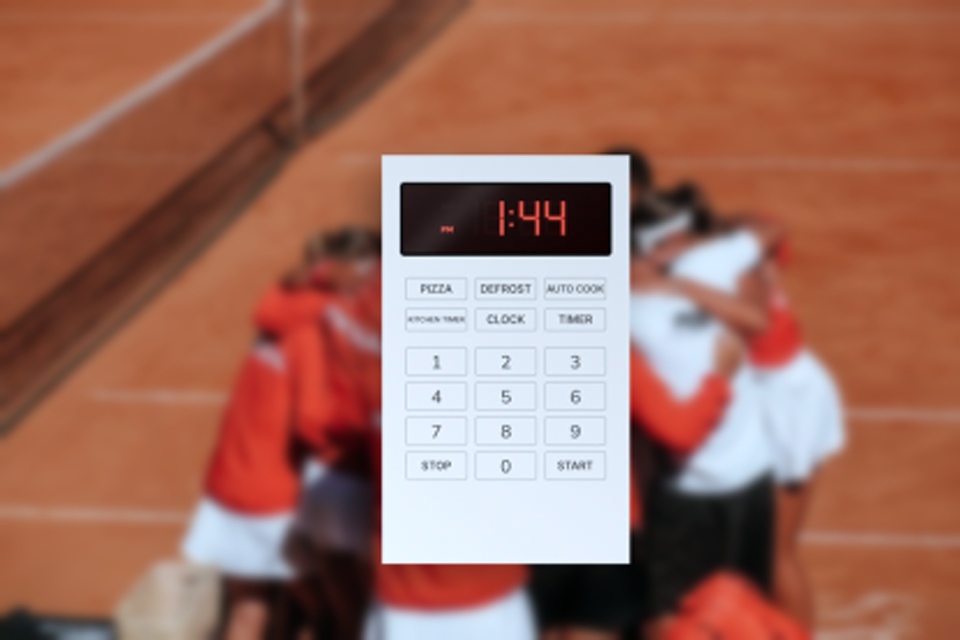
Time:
1h44
